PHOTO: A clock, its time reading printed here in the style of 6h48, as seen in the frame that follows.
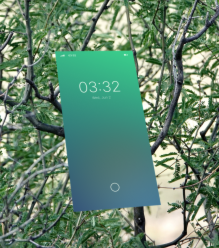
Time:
3h32
